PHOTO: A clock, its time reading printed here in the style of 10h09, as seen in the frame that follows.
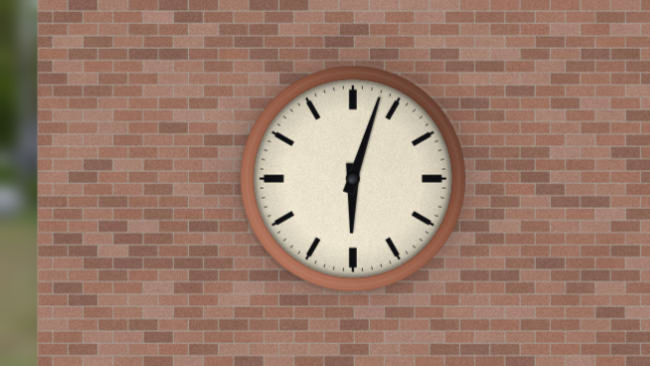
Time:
6h03
